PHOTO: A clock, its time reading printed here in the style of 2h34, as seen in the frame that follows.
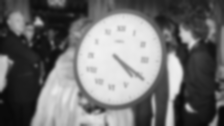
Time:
4h20
